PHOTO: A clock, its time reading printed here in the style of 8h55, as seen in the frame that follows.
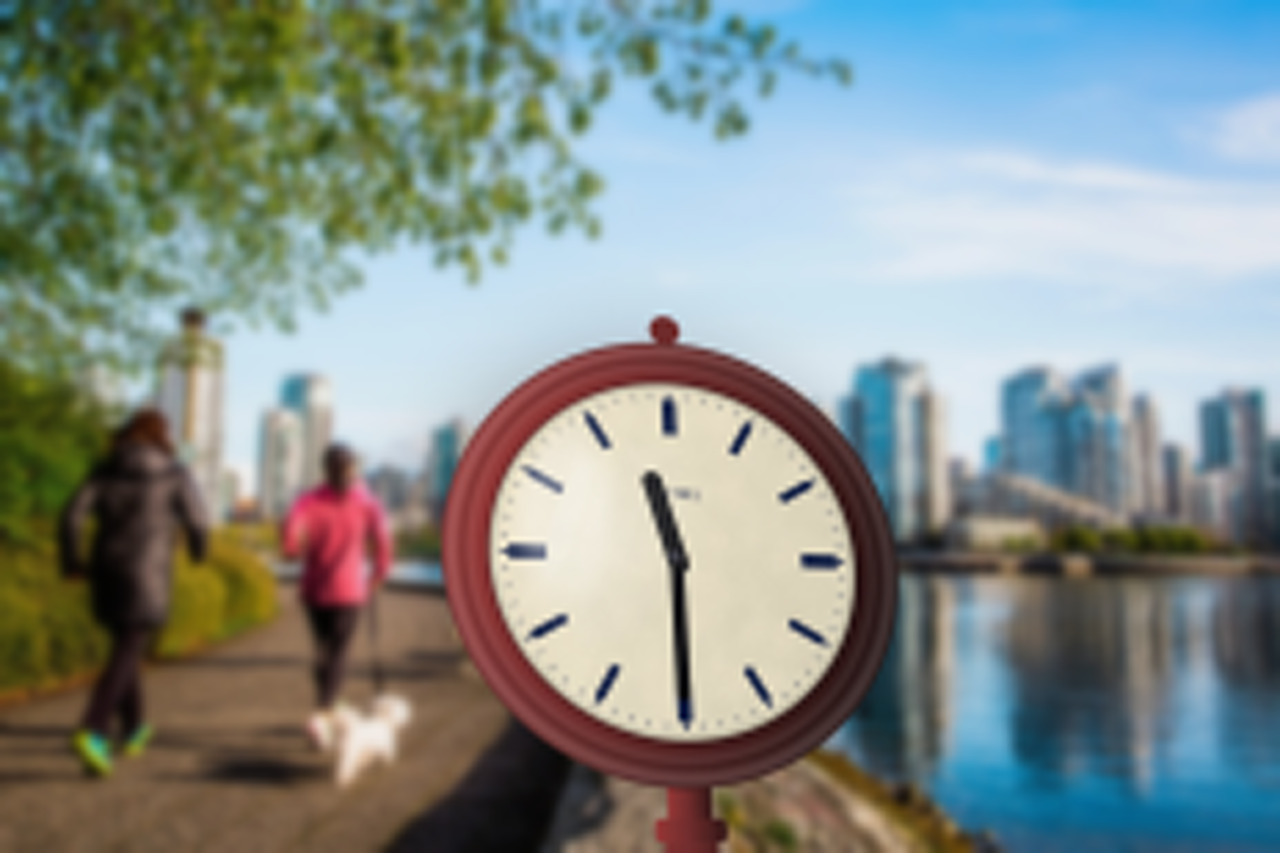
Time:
11h30
